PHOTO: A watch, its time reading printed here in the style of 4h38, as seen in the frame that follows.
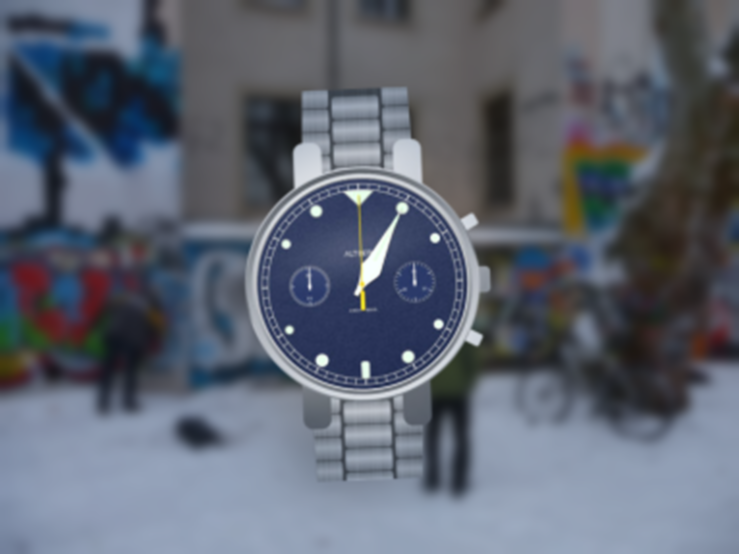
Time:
1h05
